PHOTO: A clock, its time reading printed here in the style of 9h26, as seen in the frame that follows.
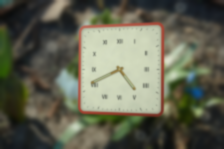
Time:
4h41
